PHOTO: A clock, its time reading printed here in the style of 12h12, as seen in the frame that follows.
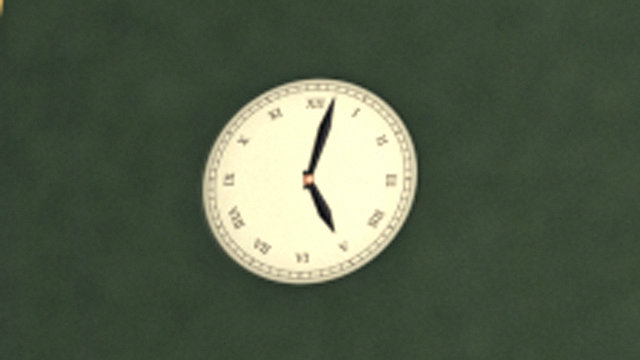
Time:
5h02
